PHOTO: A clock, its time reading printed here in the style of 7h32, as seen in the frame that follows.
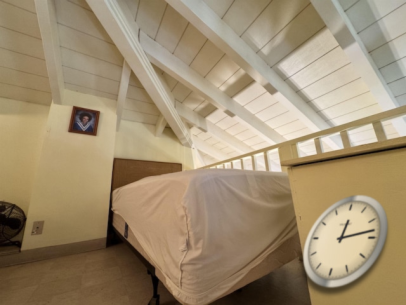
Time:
12h13
